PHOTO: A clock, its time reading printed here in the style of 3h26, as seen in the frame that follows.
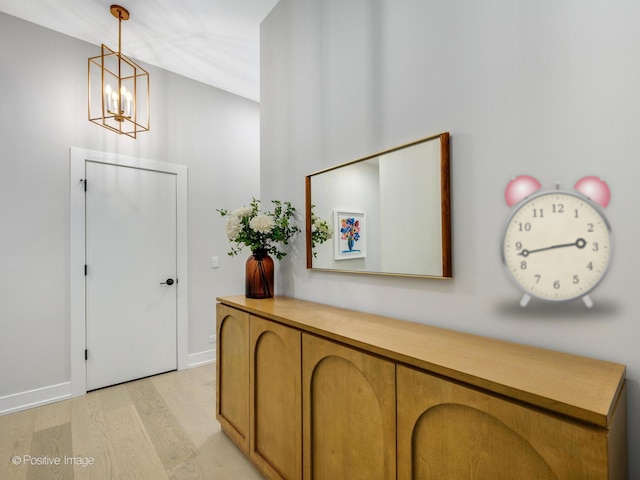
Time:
2h43
